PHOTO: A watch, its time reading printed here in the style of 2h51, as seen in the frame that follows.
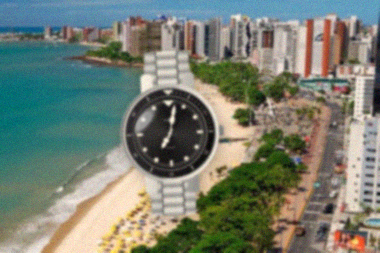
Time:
7h02
